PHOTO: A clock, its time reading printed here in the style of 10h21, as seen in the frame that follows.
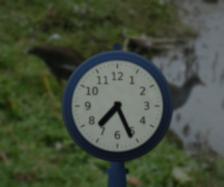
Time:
7h26
